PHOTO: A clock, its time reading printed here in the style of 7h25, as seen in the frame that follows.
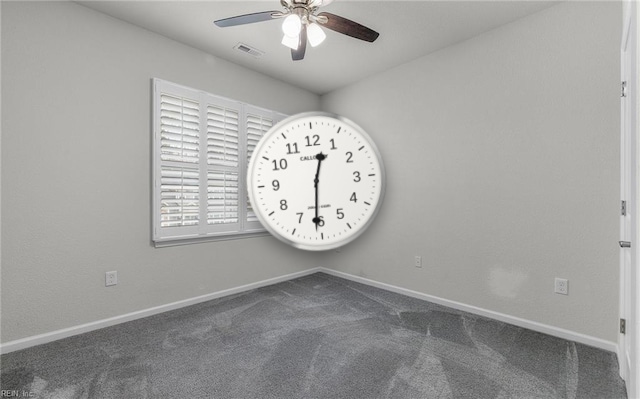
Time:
12h31
